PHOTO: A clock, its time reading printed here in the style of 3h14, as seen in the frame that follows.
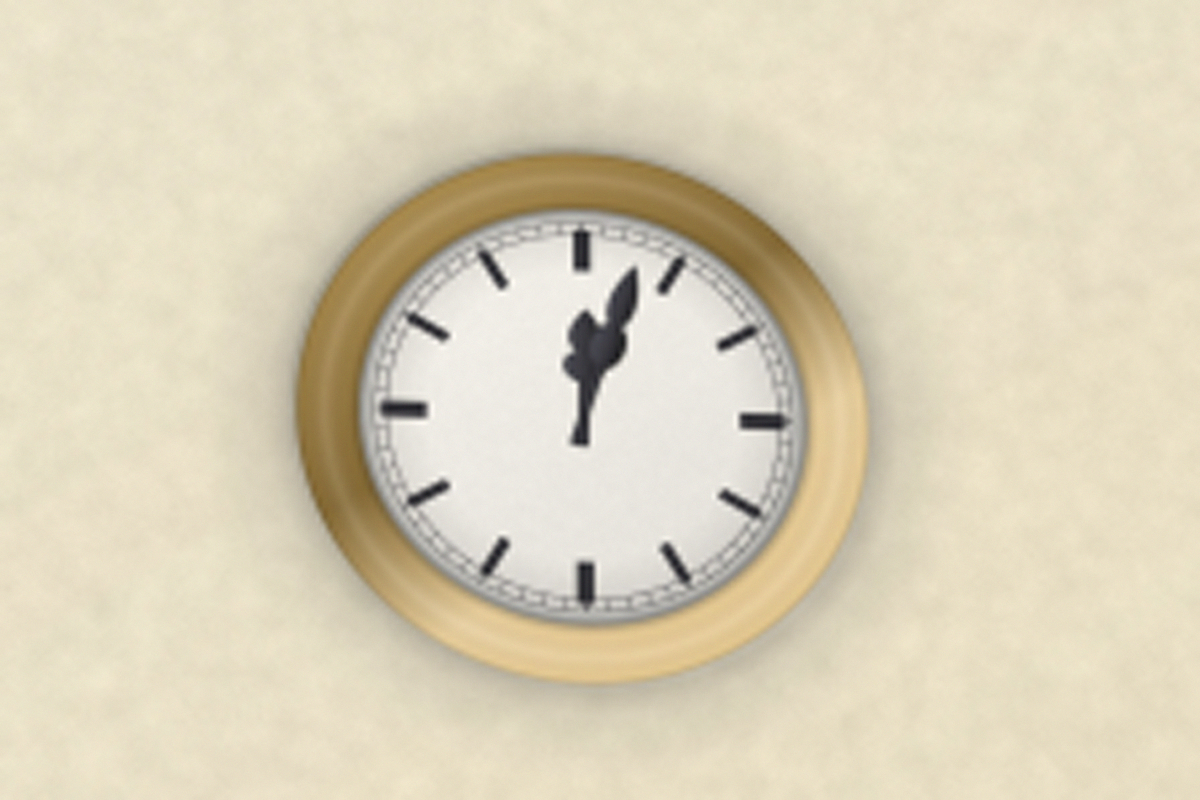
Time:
12h03
